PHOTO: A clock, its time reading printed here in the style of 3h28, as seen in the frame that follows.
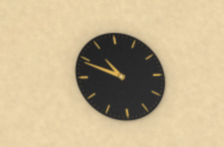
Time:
10h49
